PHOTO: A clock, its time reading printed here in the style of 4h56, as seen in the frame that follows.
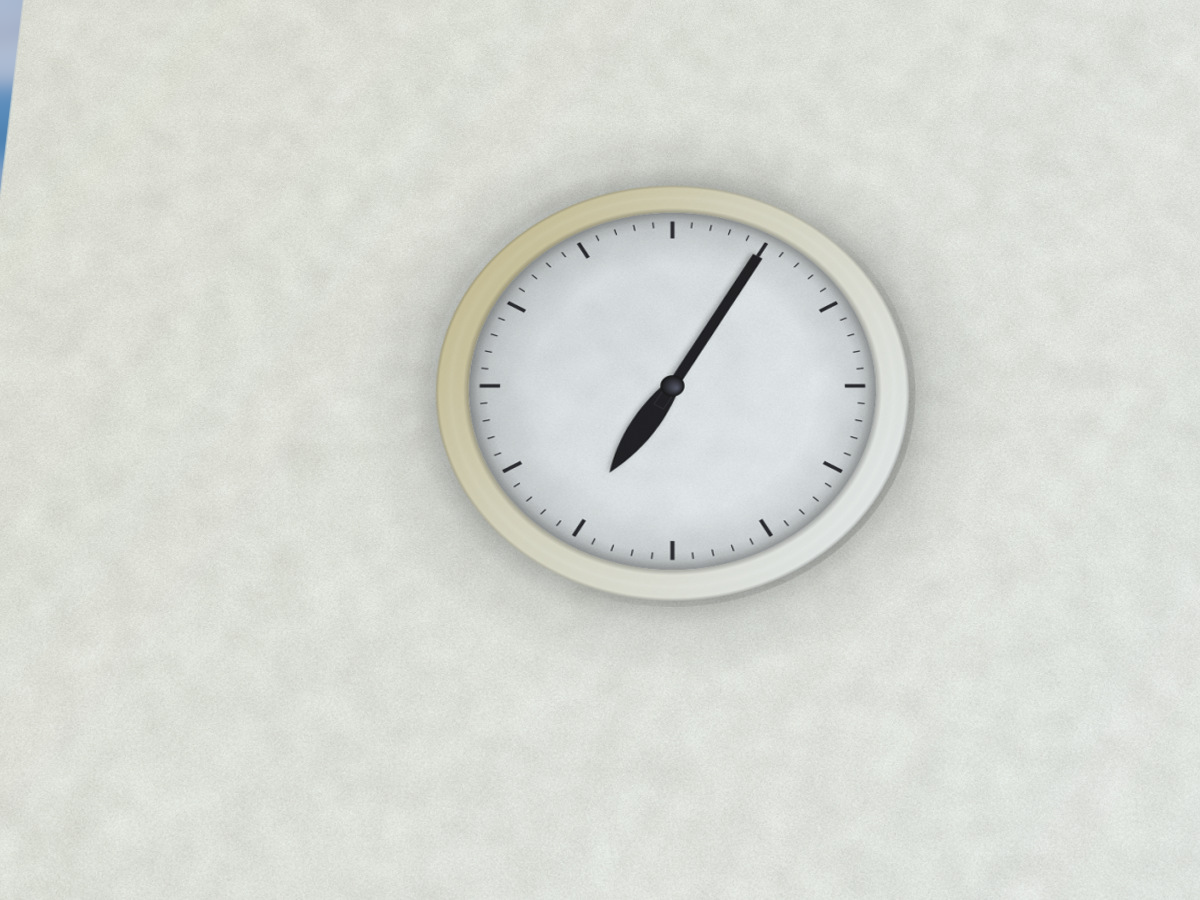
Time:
7h05
